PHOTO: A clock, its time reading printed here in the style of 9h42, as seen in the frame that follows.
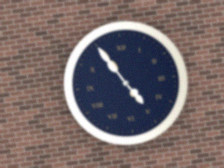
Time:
4h55
